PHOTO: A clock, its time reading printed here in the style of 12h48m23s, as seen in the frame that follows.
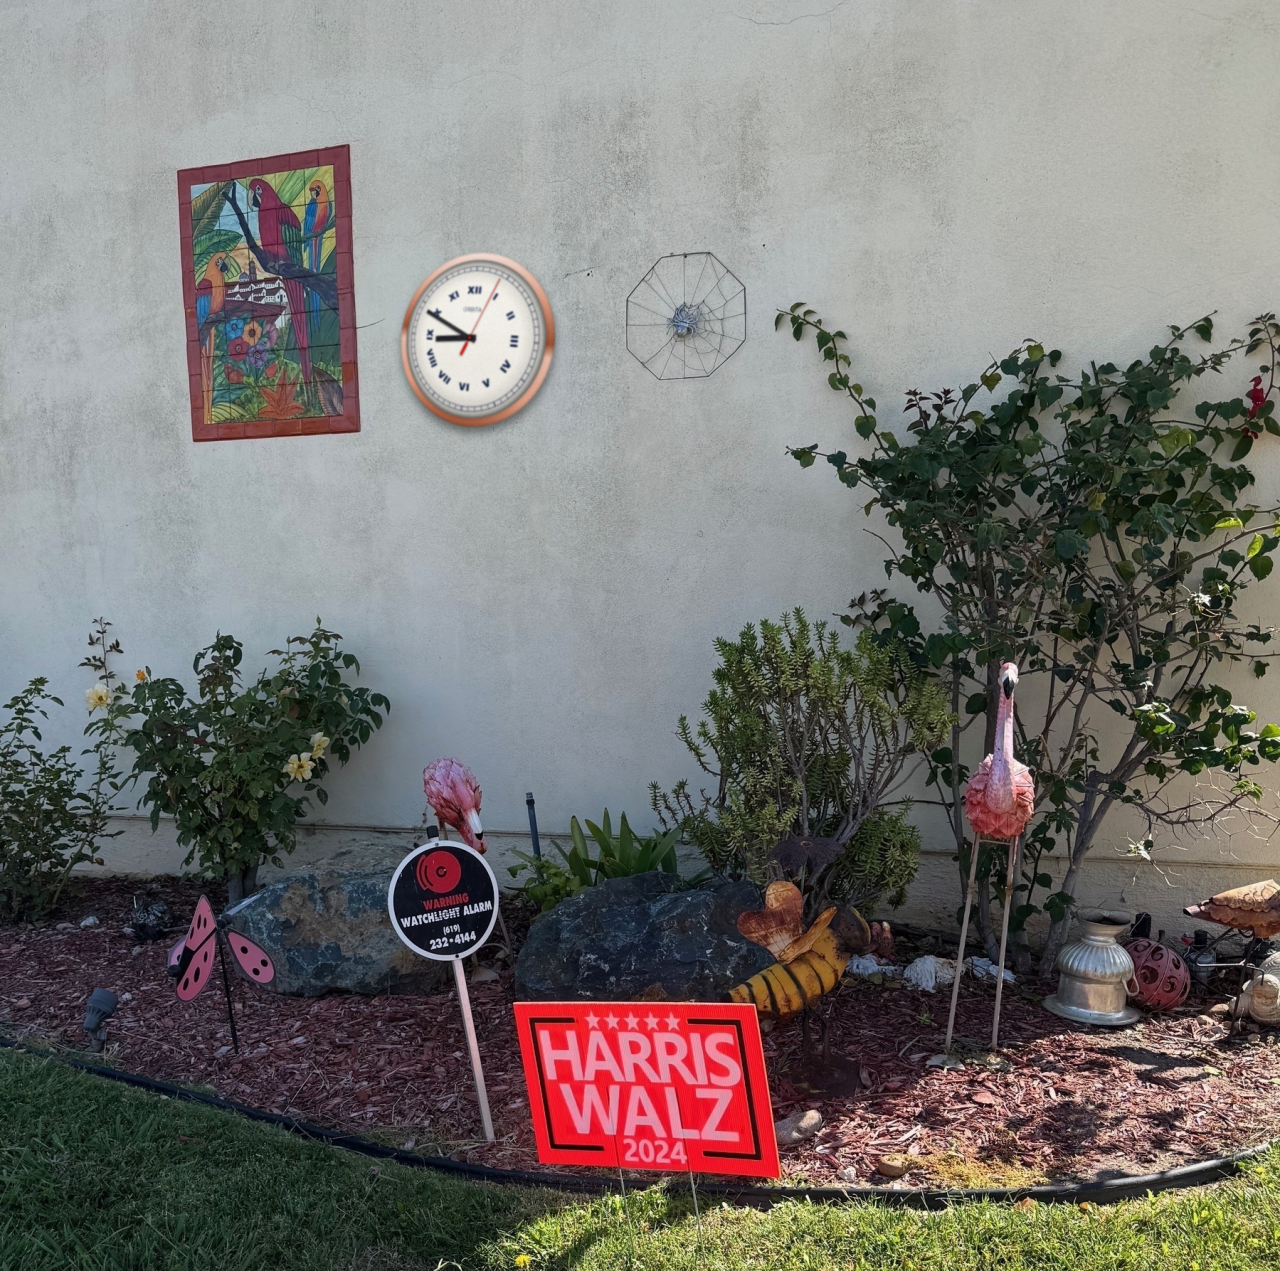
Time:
8h49m04s
